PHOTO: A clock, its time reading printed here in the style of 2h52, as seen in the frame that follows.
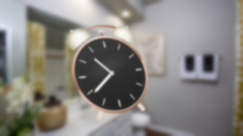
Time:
10h39
